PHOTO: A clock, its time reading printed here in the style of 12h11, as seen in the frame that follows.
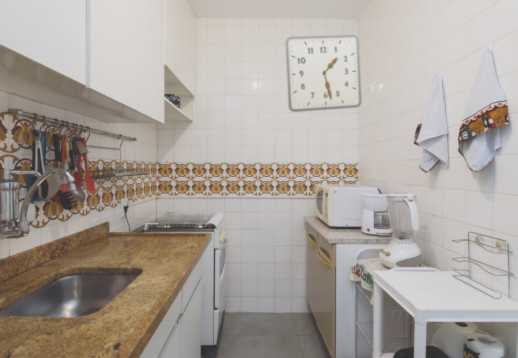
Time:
1h28
